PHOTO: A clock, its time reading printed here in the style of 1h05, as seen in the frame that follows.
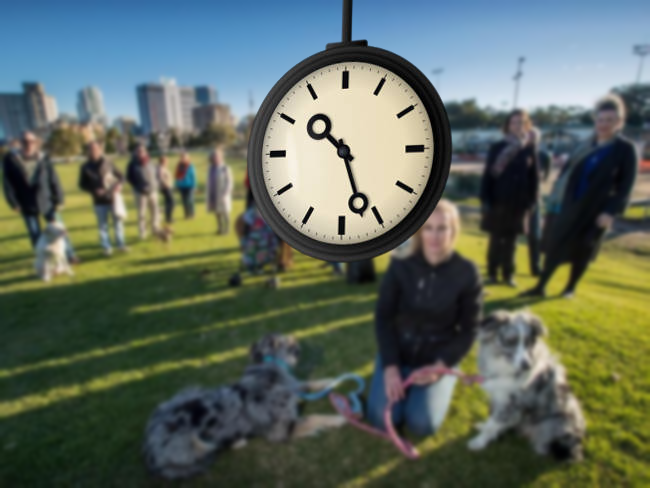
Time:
10h27
